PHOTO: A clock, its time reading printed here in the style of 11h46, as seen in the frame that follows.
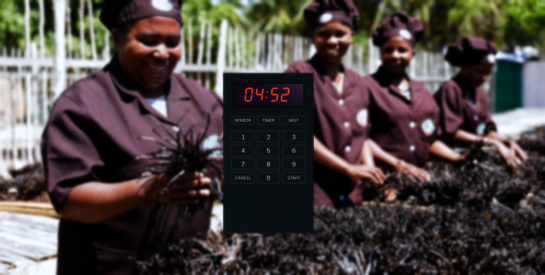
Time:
4h52
